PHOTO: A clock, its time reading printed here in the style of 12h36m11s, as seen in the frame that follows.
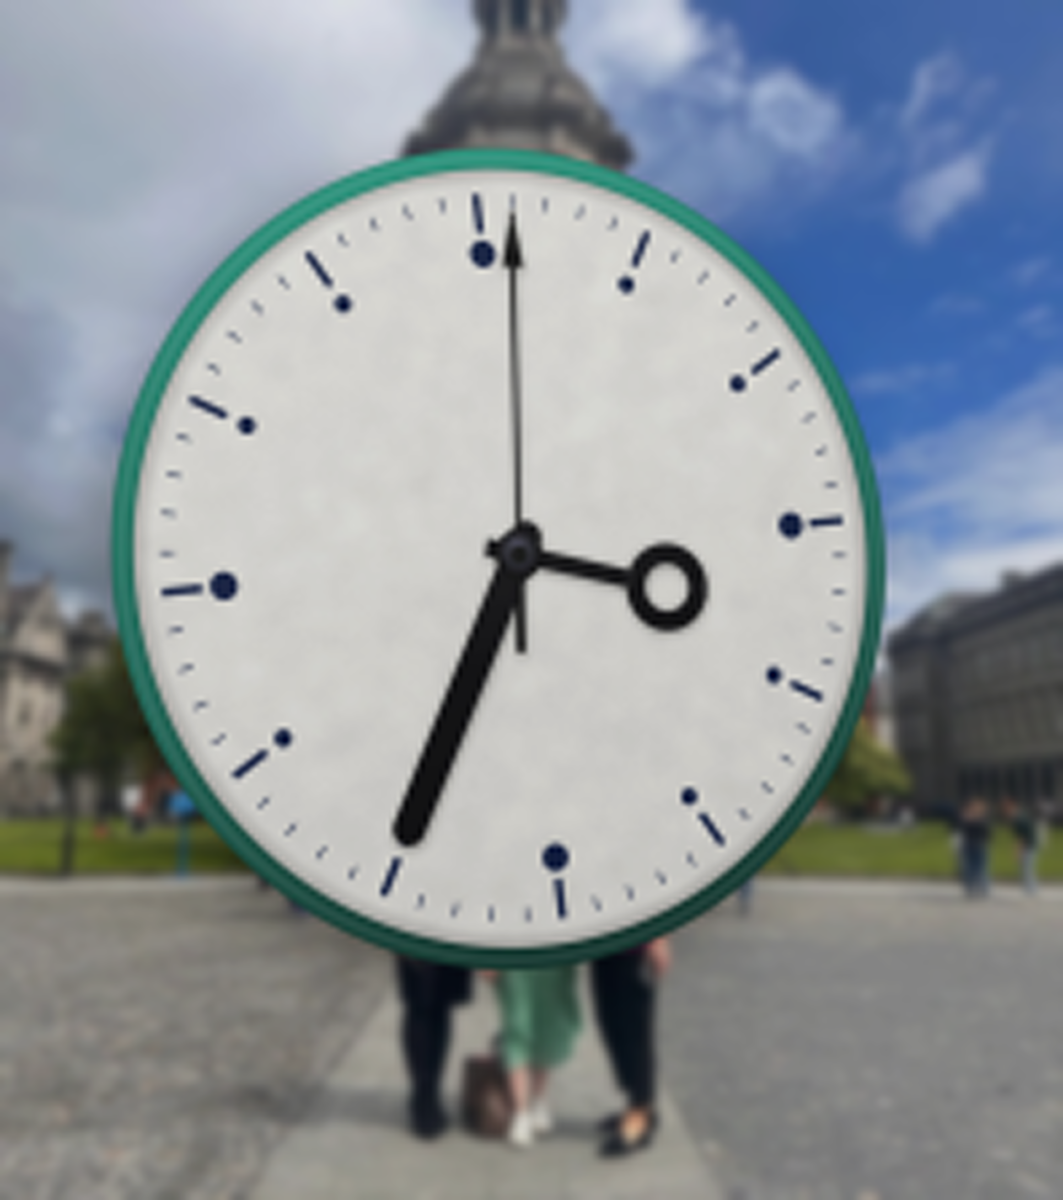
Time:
3h35m01s
